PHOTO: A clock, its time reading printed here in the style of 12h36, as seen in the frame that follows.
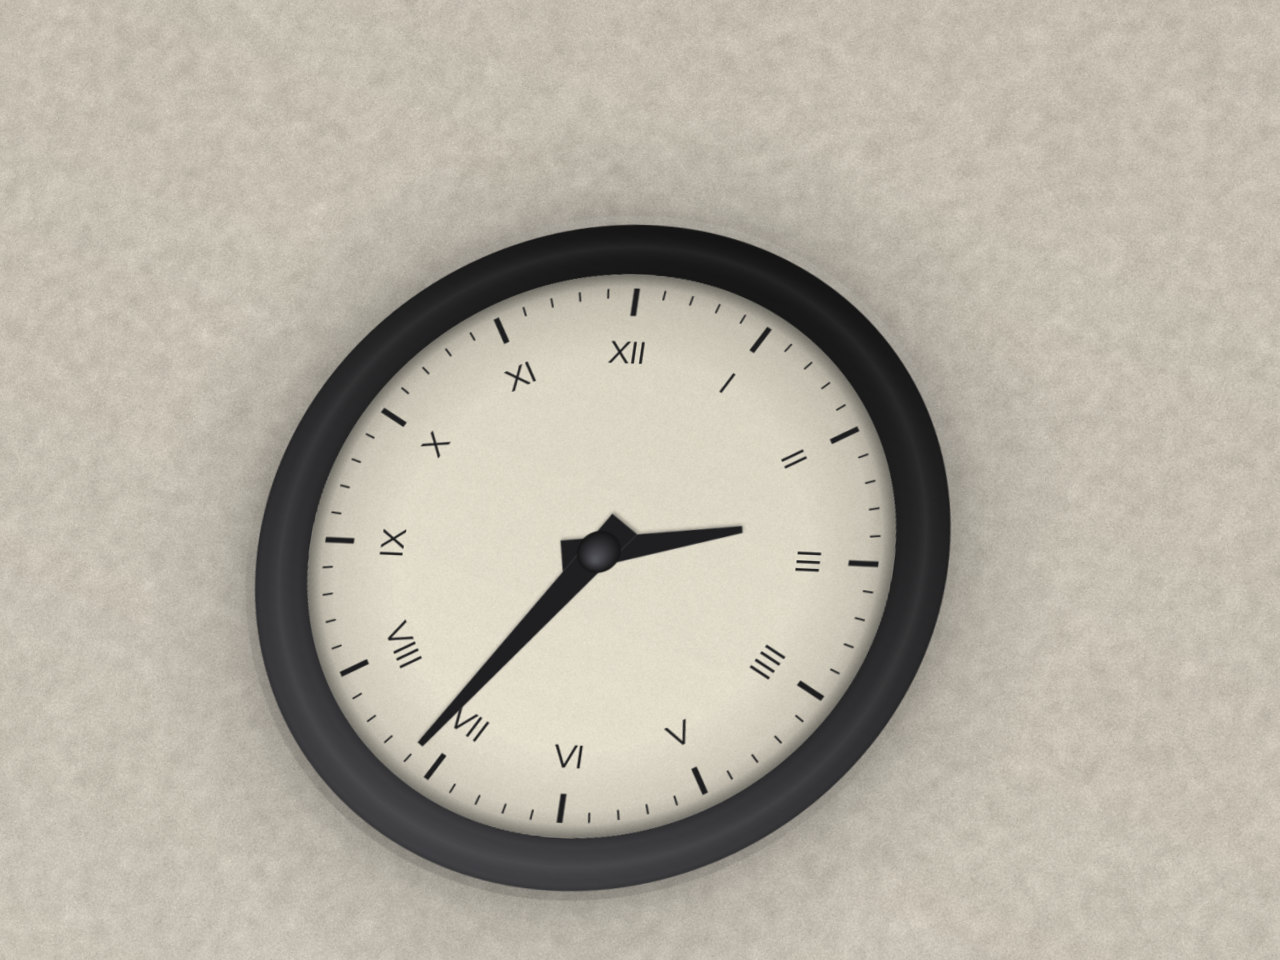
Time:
2h36
